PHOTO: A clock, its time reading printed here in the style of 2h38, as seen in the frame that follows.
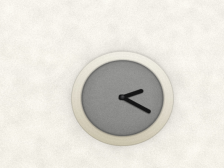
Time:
2h20
